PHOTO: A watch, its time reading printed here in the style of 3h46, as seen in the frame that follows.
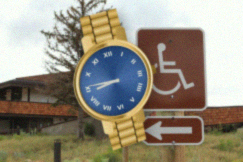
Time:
8h46
